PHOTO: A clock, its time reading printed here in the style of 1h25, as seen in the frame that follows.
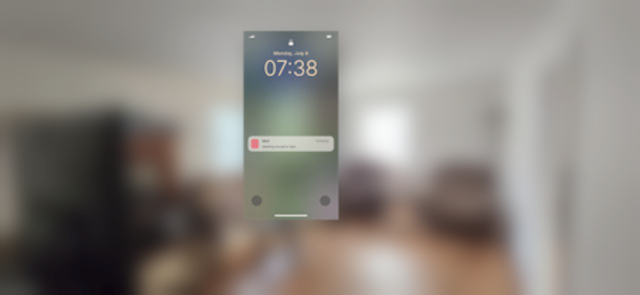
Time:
7h38
